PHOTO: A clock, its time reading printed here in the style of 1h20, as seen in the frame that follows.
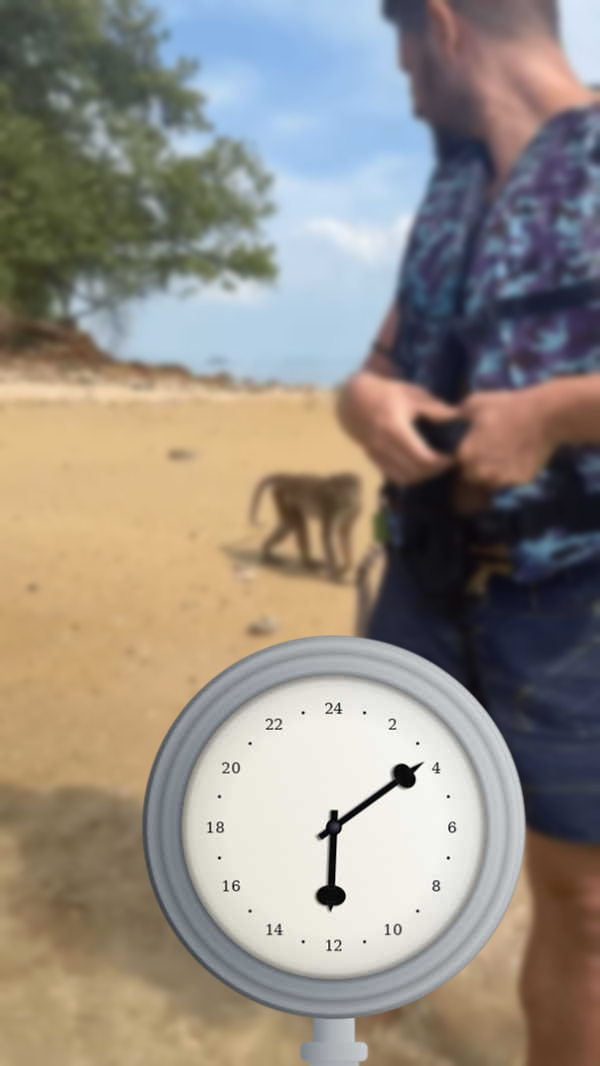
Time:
12h09
